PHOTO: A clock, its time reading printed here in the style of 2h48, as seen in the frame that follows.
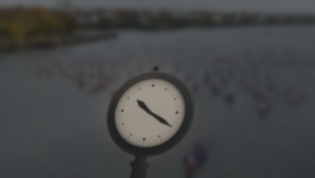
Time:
10h20
